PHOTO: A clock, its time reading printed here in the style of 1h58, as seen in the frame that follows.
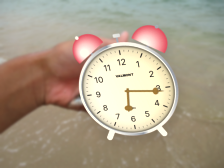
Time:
6h16
